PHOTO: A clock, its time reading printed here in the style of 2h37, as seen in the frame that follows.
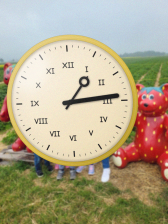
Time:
1h14
